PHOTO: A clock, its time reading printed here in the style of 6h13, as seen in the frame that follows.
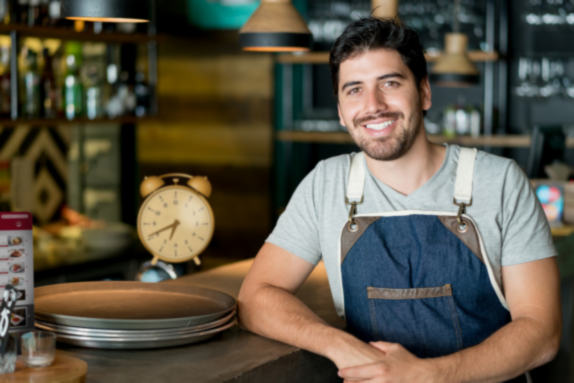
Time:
6h41
